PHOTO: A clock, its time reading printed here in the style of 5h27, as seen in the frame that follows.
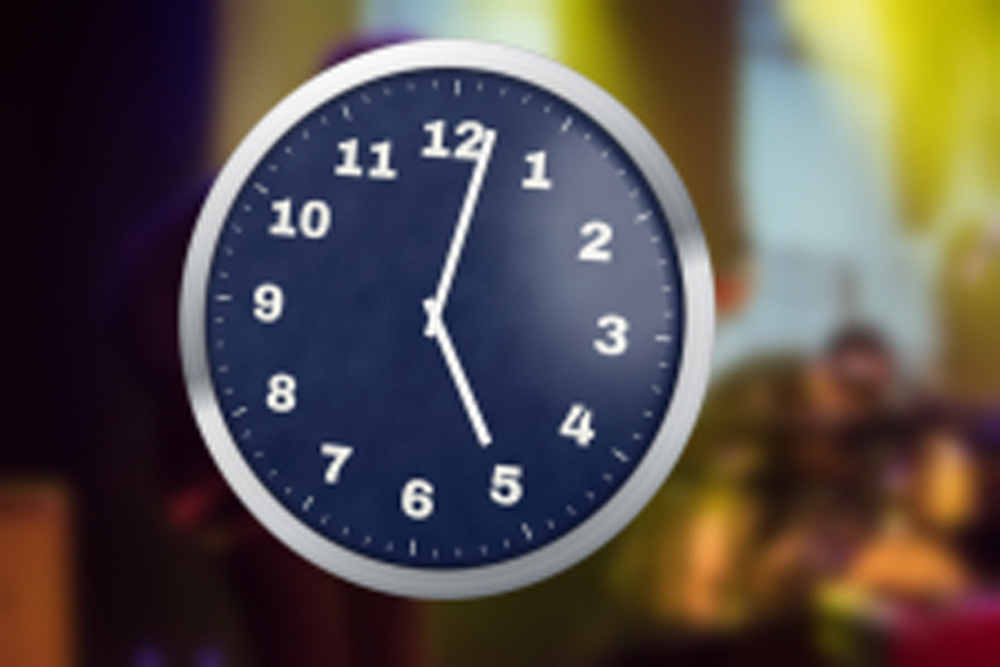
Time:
5h02
